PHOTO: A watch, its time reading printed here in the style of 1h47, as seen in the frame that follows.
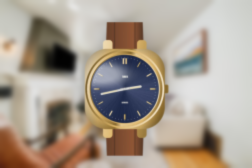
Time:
2h43
